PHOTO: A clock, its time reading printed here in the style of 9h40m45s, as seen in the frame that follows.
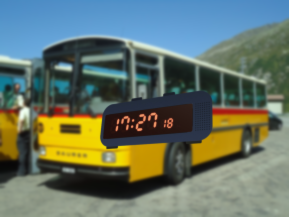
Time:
17h27m18s
